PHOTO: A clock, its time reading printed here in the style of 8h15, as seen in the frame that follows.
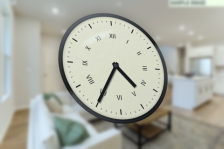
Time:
4h35
